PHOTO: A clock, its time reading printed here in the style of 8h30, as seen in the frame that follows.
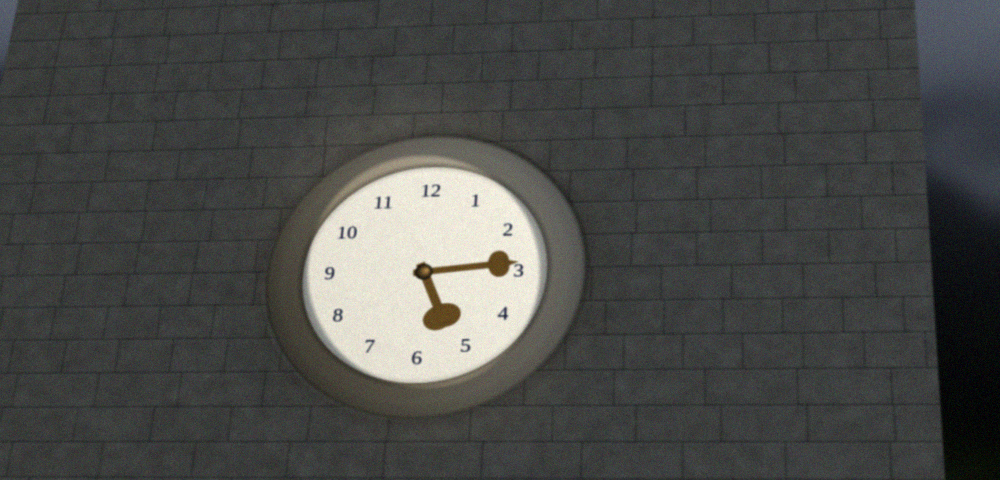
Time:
5h14
